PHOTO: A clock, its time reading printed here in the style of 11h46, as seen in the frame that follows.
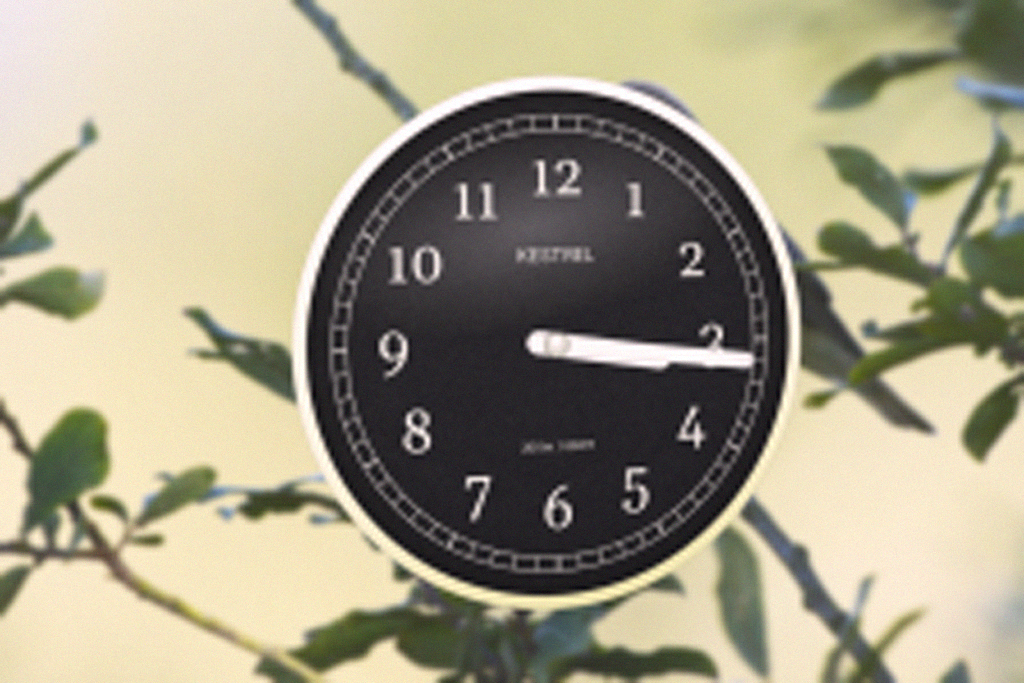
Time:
3h16
